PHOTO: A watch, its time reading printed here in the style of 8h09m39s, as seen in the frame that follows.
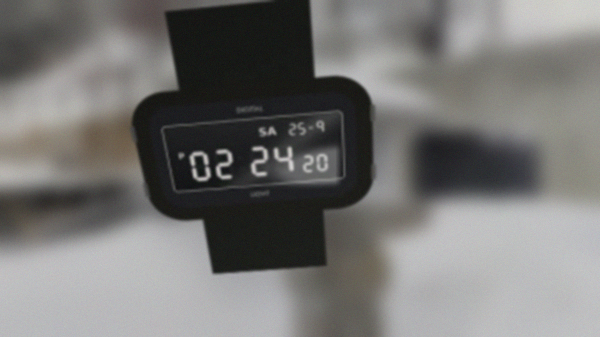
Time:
2h24m20s
